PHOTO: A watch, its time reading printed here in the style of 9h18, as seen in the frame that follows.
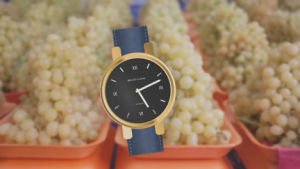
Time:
5h12
